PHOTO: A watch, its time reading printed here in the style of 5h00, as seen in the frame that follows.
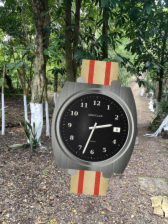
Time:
2h33
